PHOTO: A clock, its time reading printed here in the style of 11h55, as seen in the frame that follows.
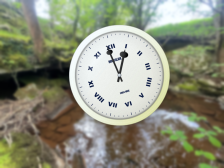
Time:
12h59
